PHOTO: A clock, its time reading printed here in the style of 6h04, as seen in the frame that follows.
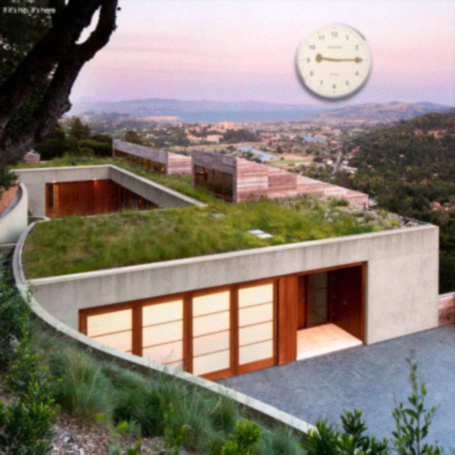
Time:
9h15
